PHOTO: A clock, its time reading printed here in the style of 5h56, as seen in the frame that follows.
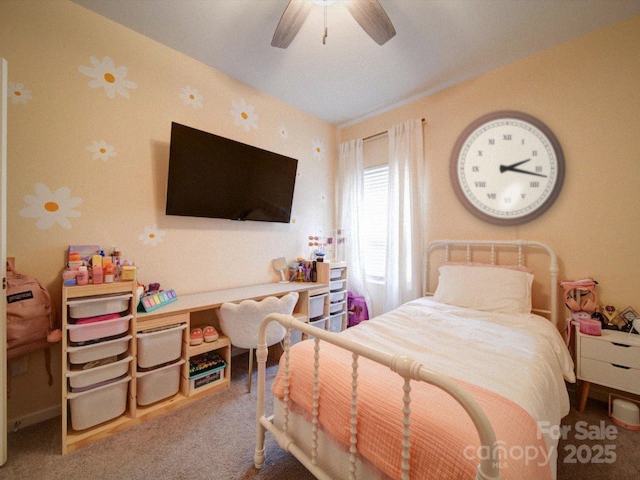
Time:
2h17
